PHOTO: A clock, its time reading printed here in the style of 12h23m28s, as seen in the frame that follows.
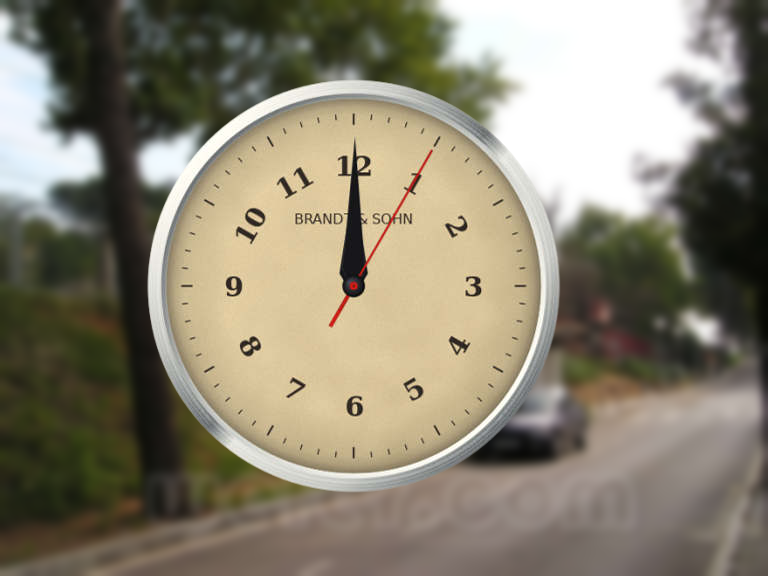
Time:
12h00m05s
